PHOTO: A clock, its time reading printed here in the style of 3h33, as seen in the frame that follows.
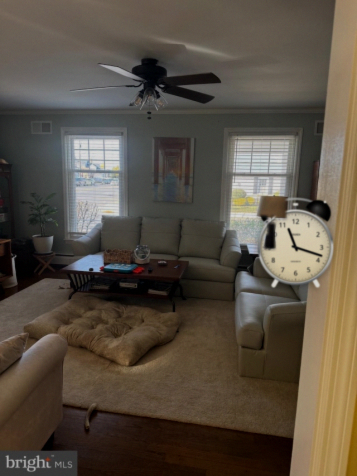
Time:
11h18
